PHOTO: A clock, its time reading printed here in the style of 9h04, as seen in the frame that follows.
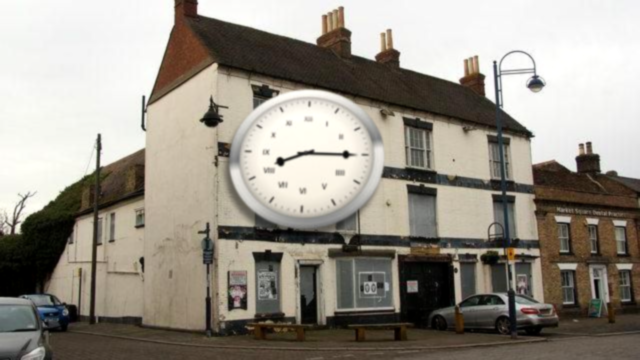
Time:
8h15
